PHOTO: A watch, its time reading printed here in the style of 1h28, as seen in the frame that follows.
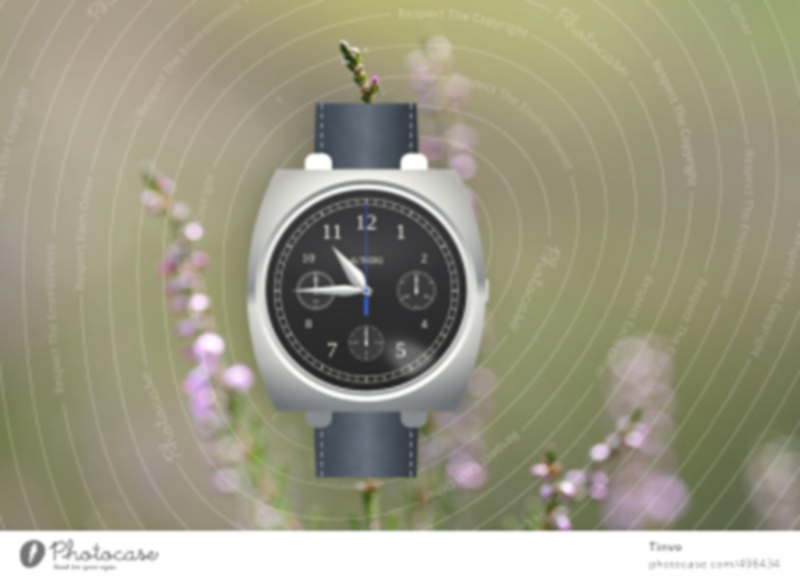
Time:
10h45
